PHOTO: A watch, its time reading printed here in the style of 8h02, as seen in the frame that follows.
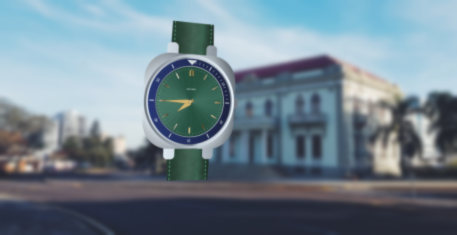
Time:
7h45
